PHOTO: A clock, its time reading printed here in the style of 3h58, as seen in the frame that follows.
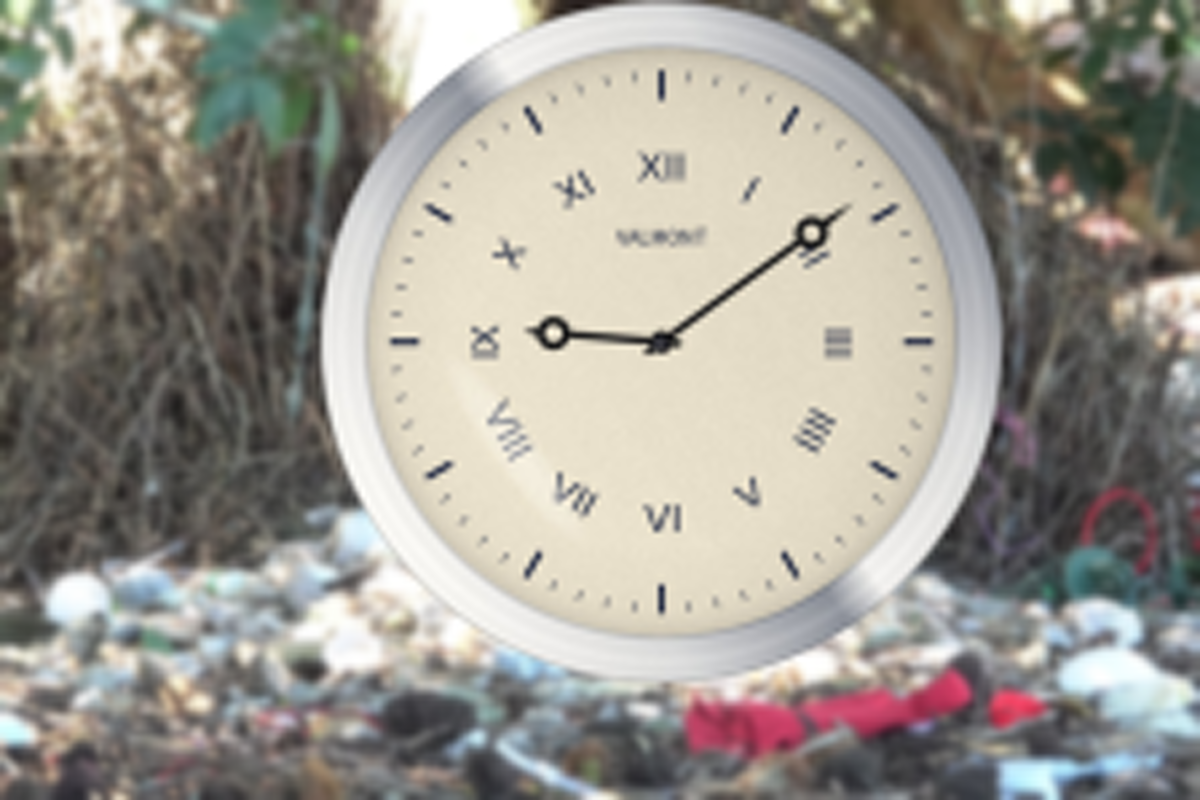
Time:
9h09
